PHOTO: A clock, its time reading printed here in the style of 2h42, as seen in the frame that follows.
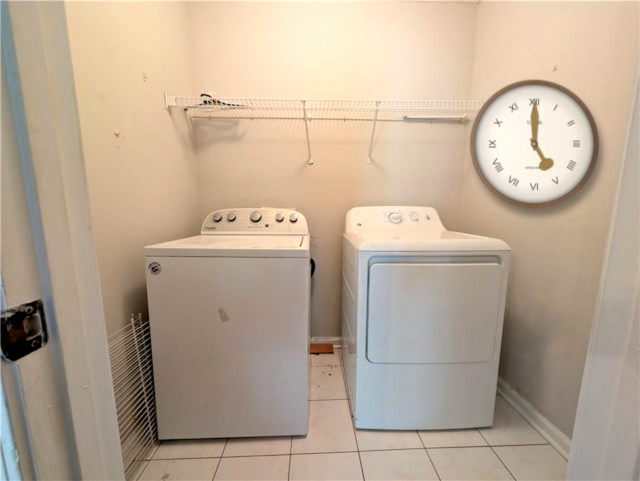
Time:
5h00
